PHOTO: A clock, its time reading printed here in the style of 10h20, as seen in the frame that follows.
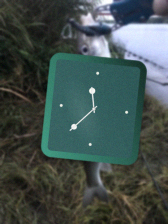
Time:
11h37
